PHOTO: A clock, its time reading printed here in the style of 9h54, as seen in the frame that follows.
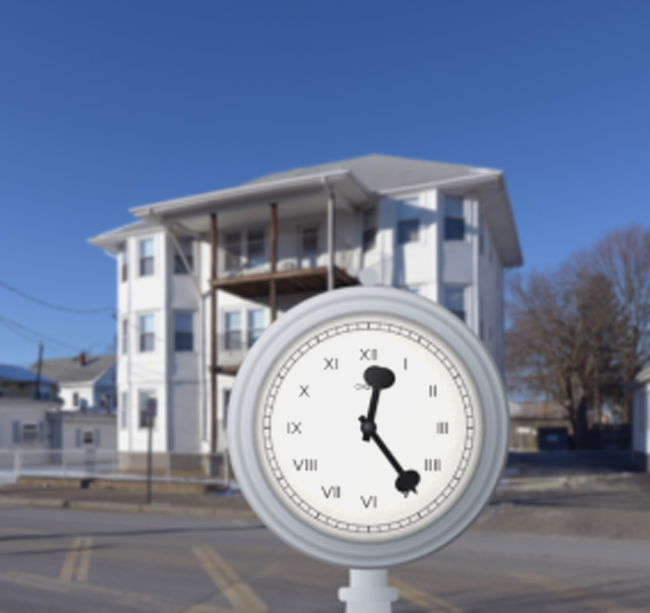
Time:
12h24
